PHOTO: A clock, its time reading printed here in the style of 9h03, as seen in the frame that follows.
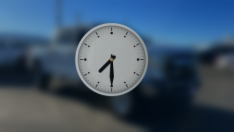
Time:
7h30
